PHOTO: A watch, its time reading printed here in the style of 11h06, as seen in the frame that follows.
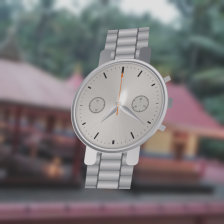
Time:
7h21
